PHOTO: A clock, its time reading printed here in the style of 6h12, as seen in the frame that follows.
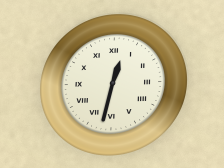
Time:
12h32
